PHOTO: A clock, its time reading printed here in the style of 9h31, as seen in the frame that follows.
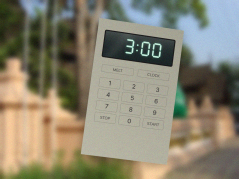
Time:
3h00
